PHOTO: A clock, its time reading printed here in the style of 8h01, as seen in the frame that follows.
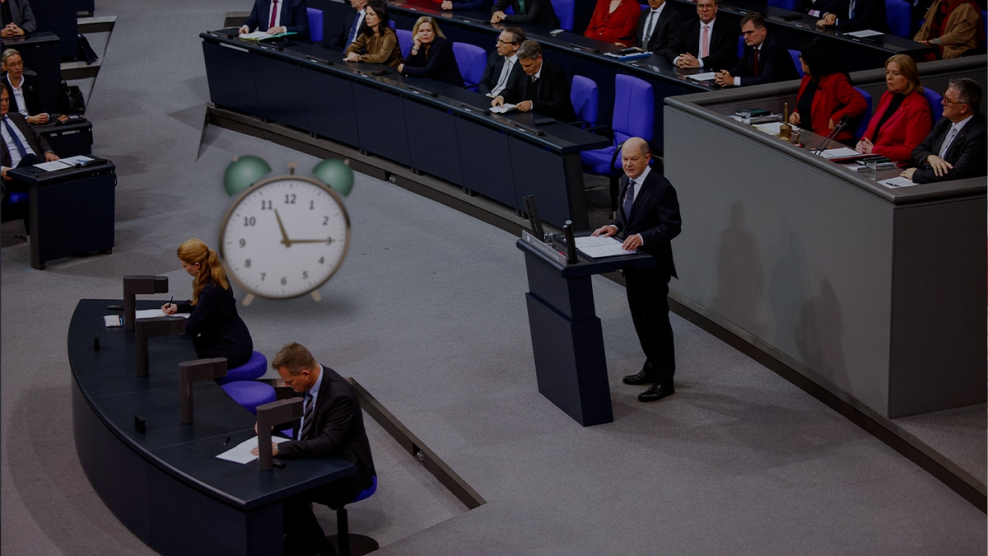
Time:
11h15
